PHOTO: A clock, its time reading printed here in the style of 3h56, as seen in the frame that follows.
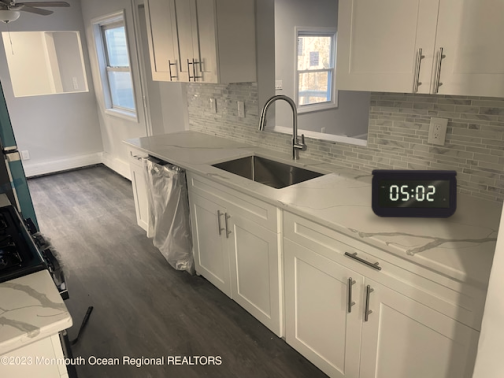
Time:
5h02
